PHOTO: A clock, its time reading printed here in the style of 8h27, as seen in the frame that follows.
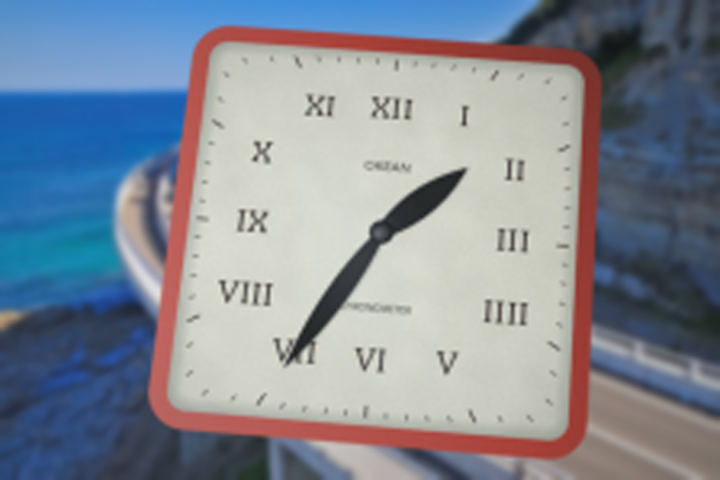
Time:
1h35
